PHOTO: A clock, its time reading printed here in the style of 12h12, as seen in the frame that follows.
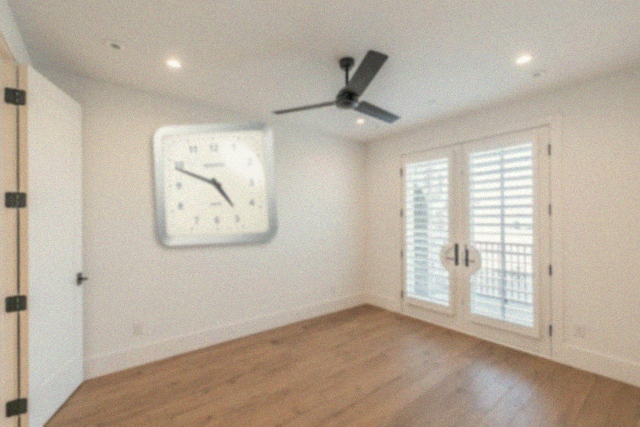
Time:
4h49
